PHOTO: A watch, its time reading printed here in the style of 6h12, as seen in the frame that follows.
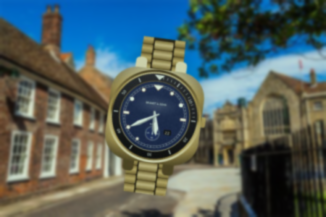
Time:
5h40
